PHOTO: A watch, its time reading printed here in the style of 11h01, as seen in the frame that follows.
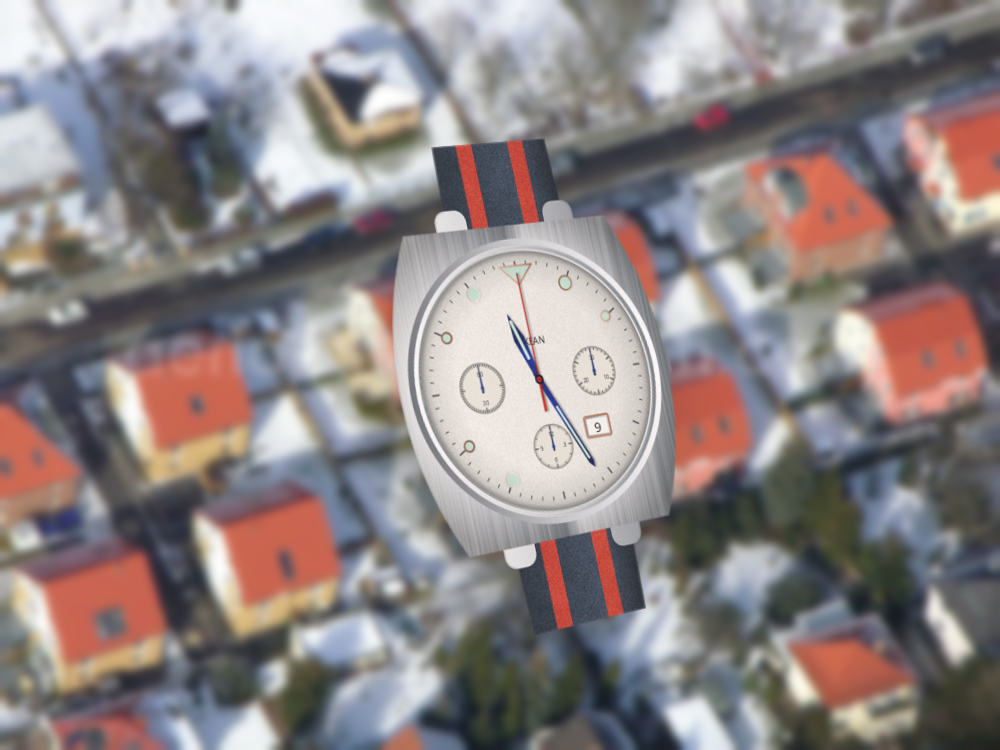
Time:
11h26
